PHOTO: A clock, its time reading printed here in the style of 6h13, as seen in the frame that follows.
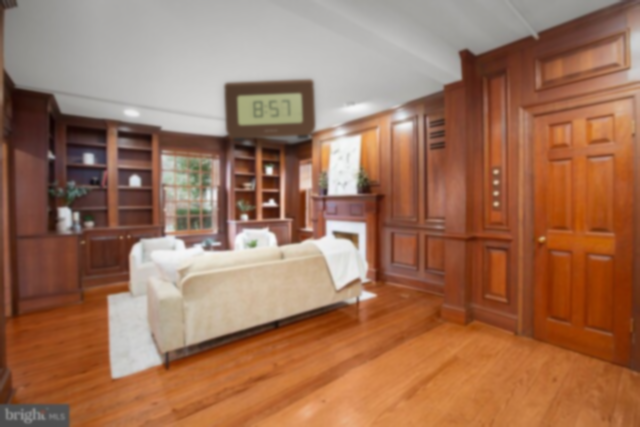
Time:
8h57
